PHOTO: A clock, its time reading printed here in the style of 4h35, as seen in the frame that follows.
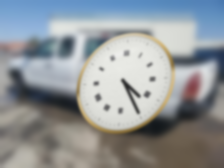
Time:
4h25
